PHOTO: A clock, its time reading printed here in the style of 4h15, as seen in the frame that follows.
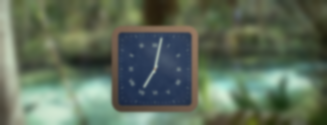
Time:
7h02
